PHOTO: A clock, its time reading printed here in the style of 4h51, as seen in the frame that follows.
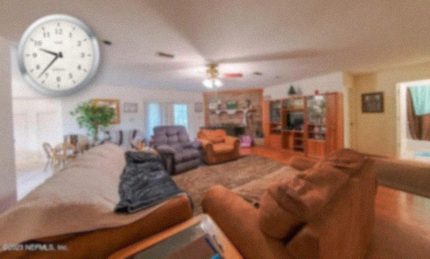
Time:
9h37
